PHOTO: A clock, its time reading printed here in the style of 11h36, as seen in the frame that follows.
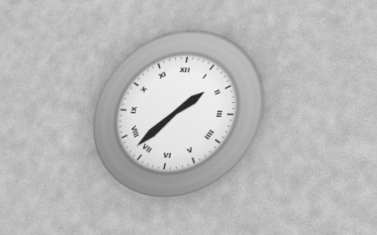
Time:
1h37
